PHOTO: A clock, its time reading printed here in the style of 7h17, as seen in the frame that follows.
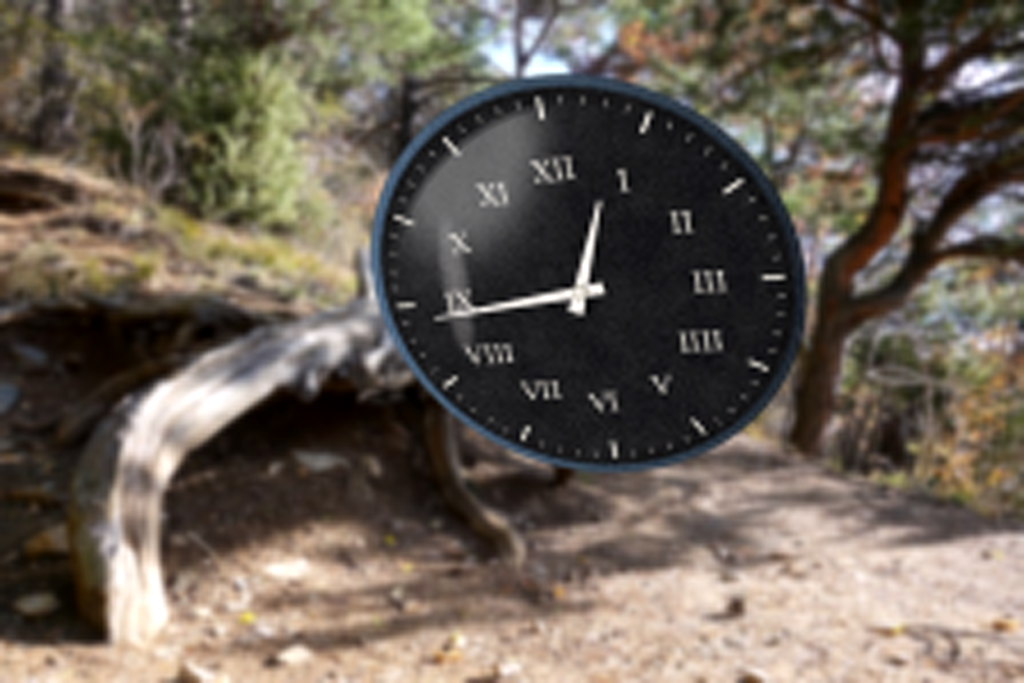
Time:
12h44
